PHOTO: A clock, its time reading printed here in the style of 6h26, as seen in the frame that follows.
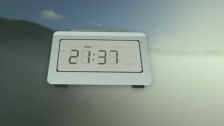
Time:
21h37
